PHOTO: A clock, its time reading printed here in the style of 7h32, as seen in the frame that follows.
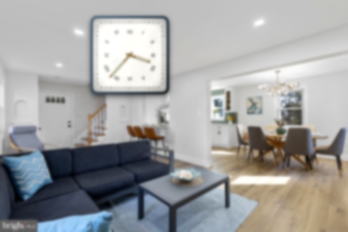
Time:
3h37
